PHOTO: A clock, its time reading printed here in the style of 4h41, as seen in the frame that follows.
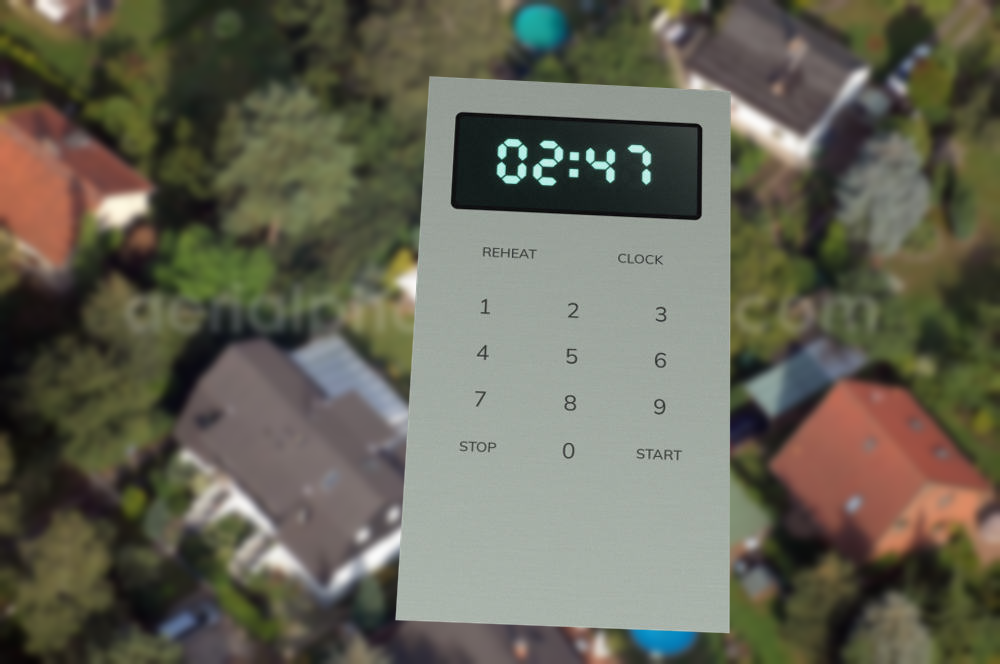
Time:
2h47
